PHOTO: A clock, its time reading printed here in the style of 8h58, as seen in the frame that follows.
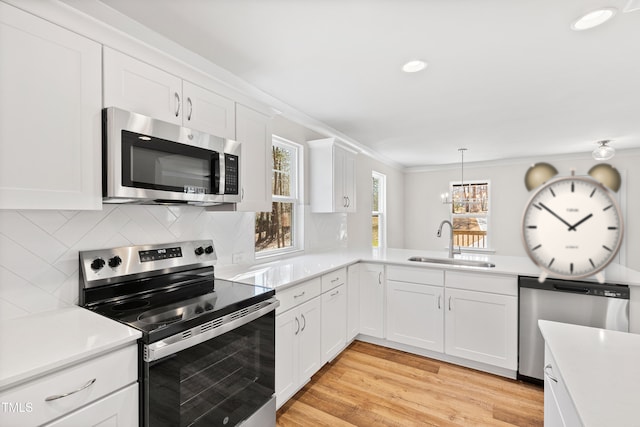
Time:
1h51
